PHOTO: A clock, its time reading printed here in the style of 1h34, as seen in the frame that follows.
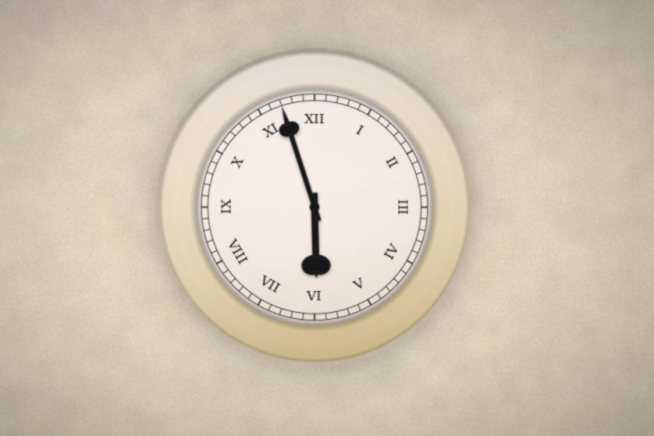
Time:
5h57
